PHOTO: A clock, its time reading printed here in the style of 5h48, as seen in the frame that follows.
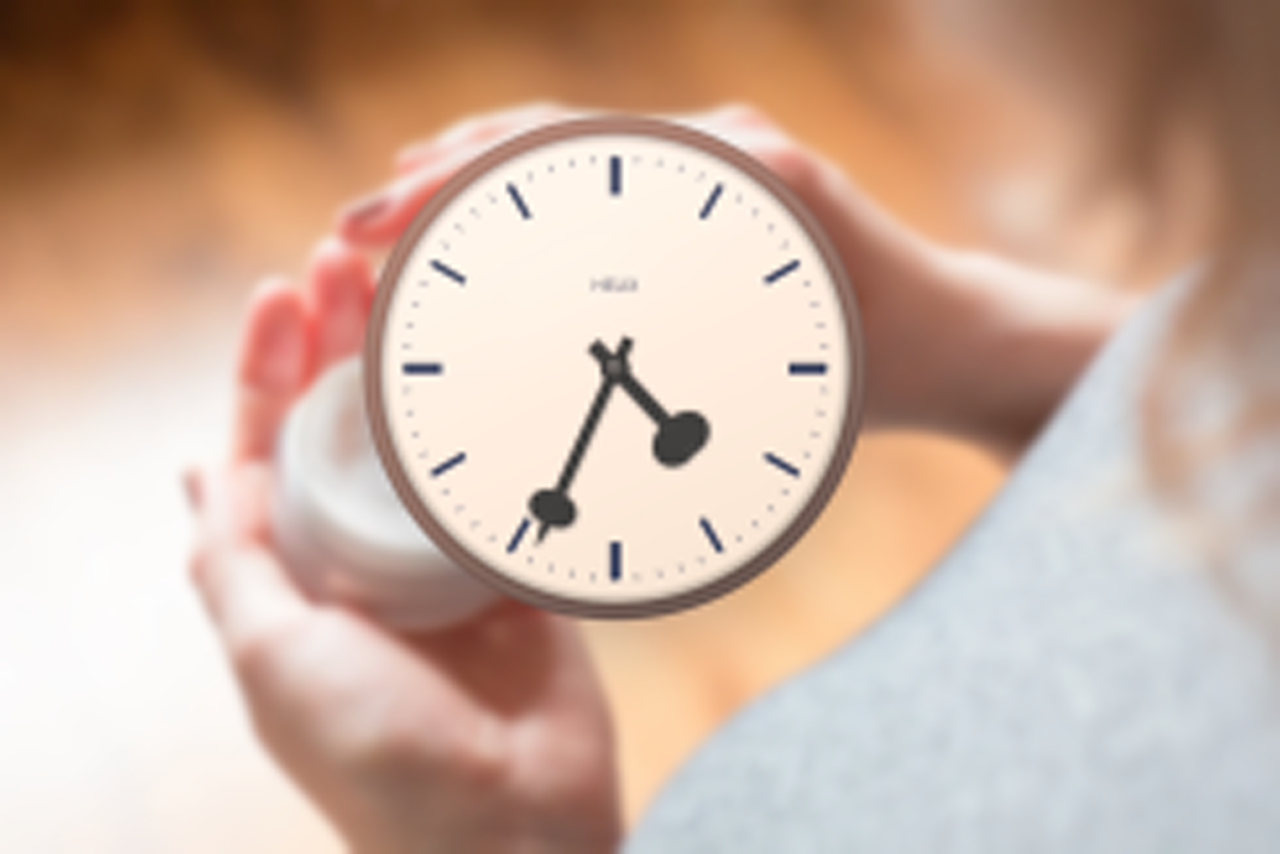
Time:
4h34
